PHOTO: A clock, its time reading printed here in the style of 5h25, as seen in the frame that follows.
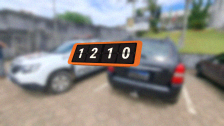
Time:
12h10
